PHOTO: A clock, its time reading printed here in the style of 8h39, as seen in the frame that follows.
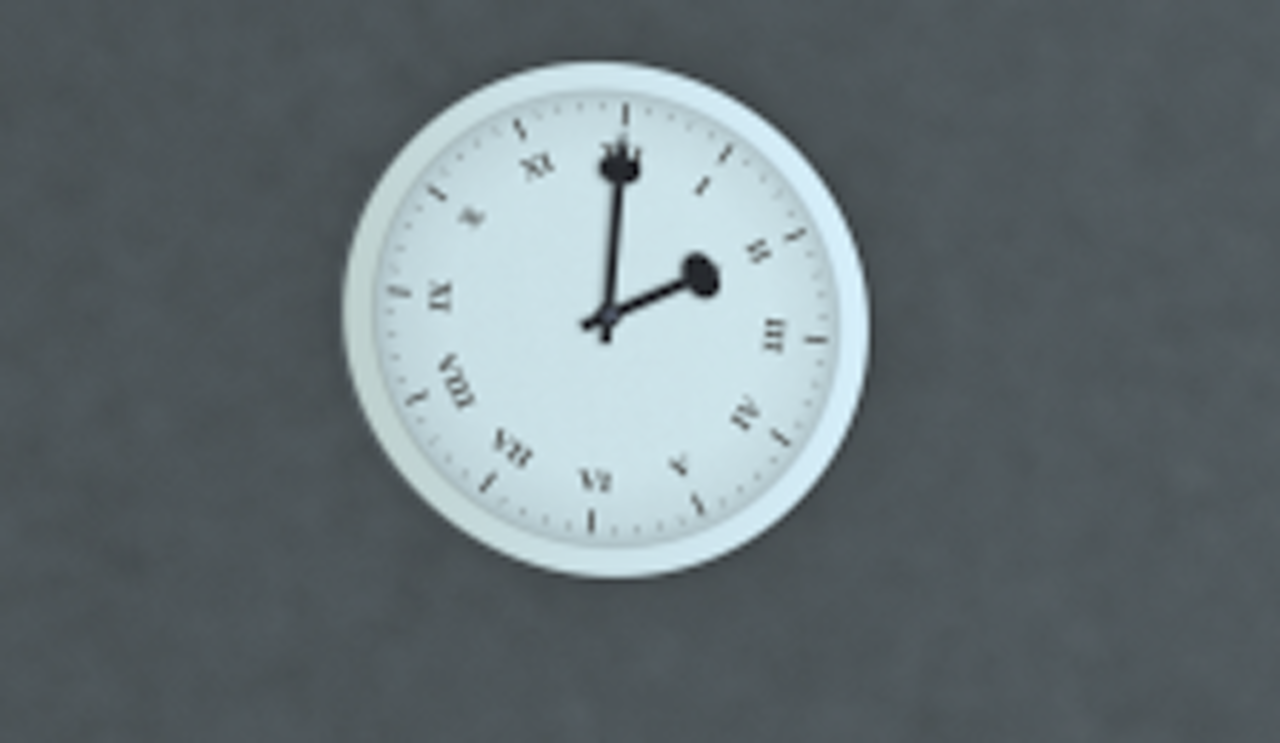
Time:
2h00
